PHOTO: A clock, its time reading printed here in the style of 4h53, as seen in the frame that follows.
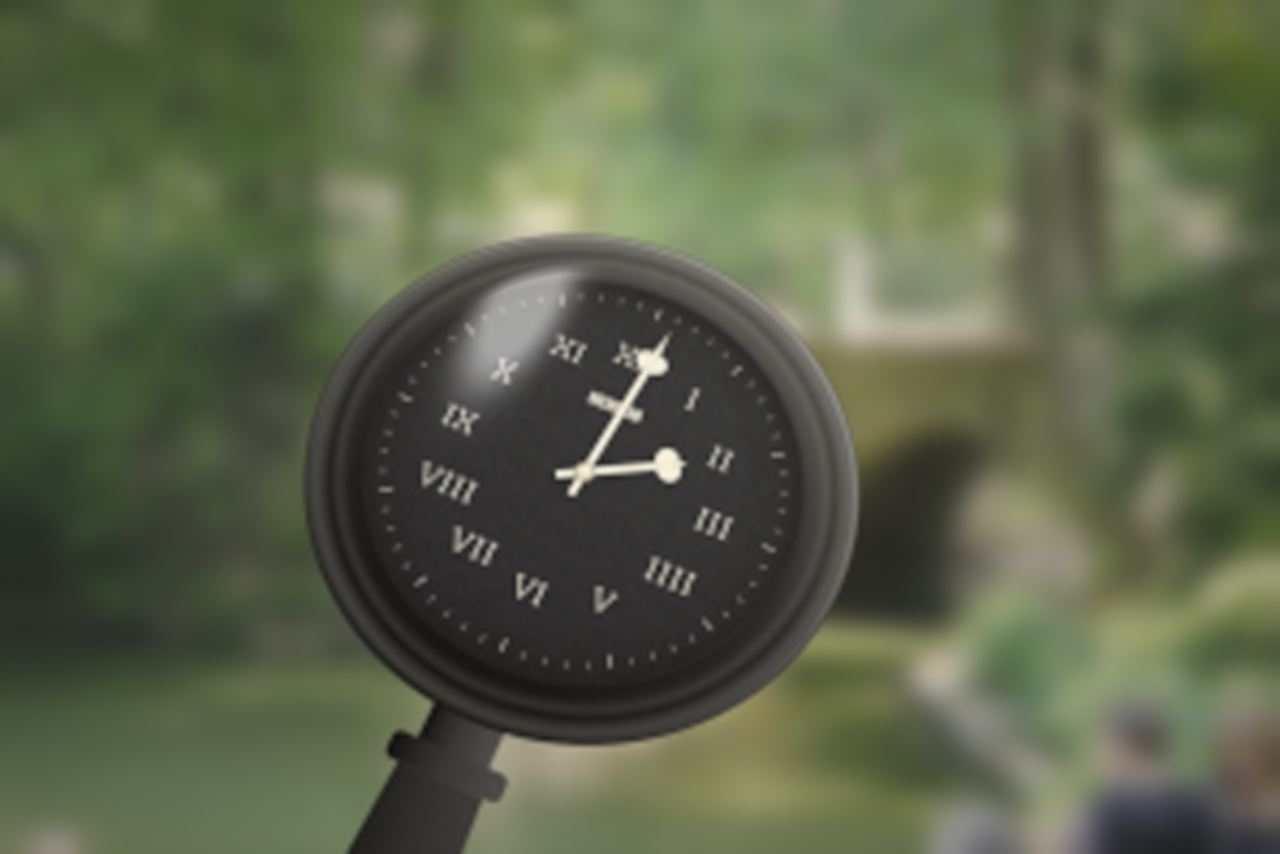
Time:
2h01
